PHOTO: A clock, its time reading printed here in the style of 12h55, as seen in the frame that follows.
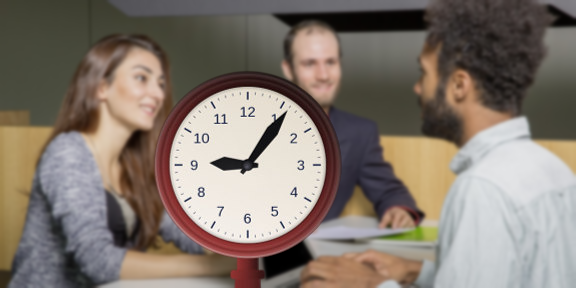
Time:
9h06
